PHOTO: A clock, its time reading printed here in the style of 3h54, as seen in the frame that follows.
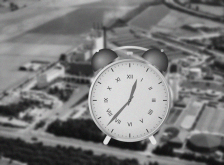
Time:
12h37
